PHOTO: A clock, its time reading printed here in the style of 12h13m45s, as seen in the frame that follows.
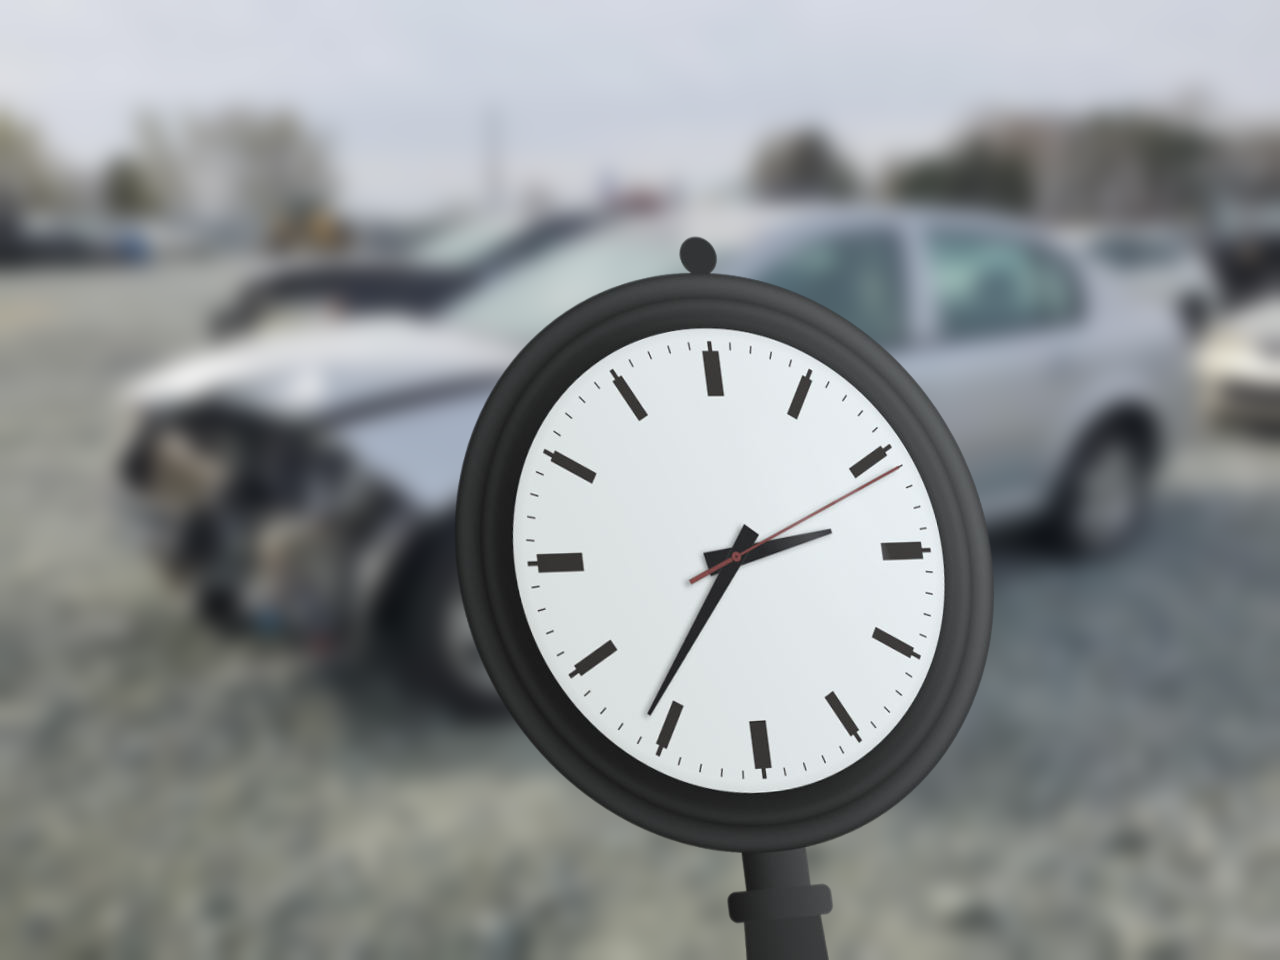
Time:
2h36m11s
